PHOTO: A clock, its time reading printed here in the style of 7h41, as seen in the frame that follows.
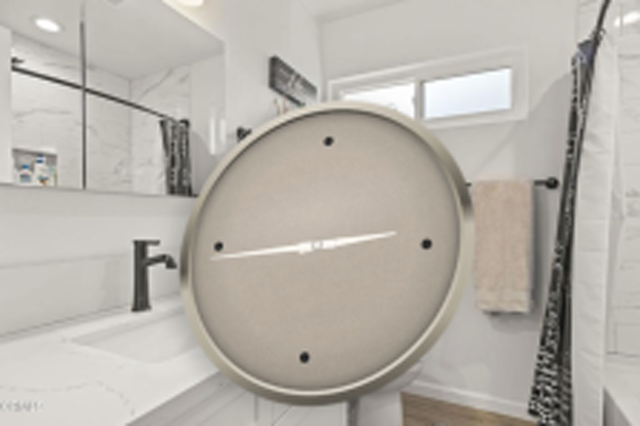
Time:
2h44
